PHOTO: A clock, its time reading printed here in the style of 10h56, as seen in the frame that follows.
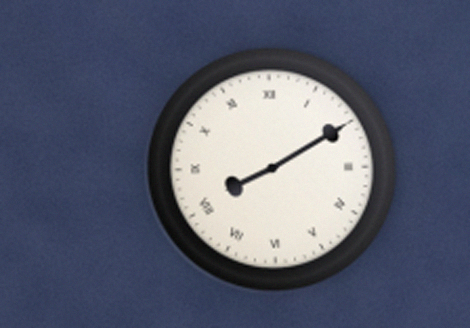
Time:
8h10
